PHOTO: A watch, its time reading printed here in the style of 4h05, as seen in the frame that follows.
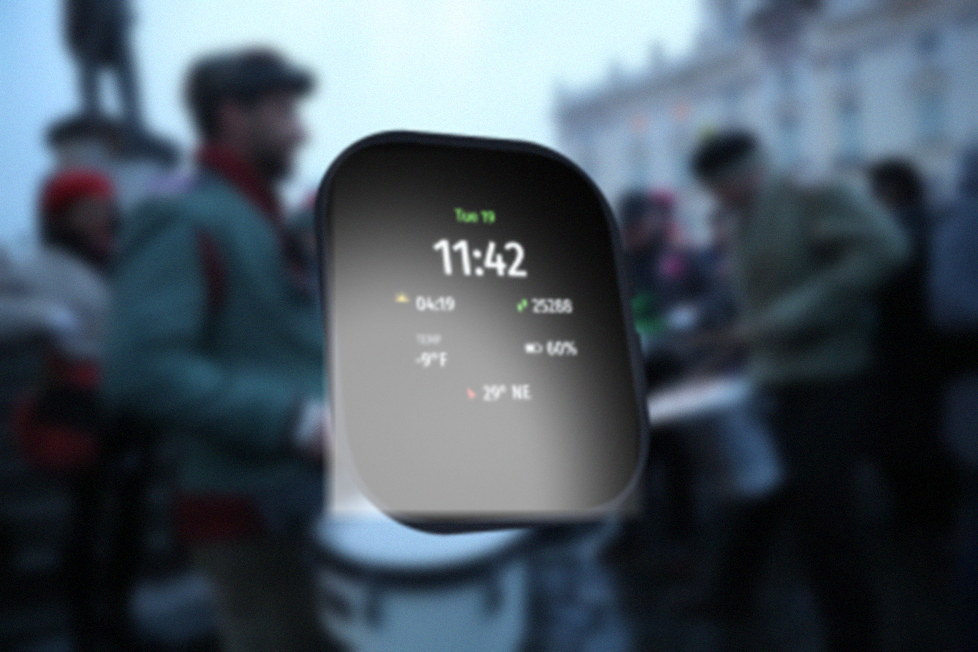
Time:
11h42
